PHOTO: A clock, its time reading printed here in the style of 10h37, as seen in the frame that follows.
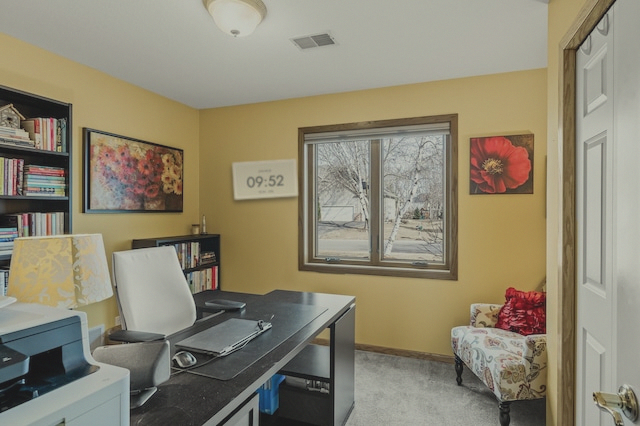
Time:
9h52
